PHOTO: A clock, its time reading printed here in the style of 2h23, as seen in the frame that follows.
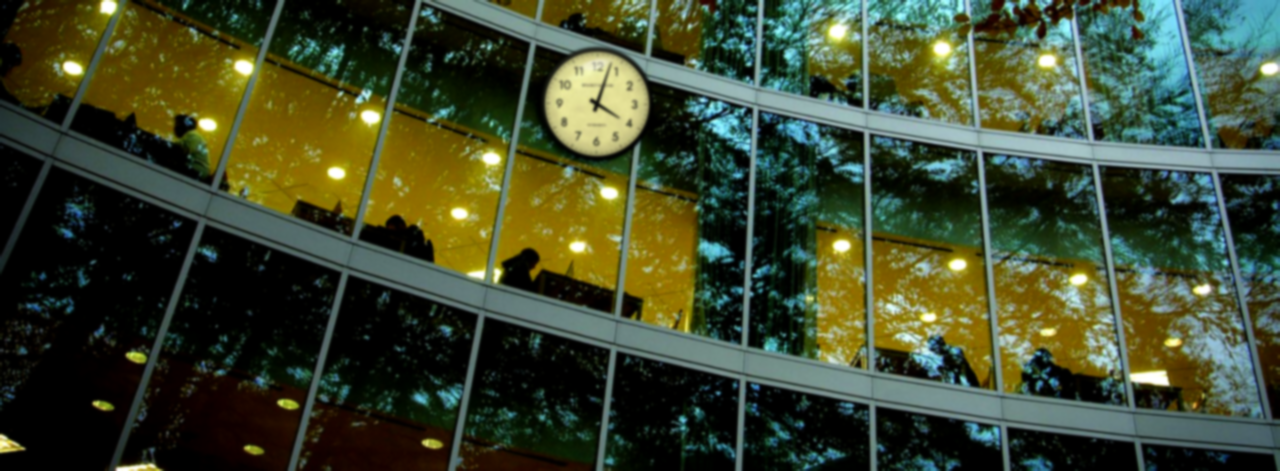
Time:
4h03
